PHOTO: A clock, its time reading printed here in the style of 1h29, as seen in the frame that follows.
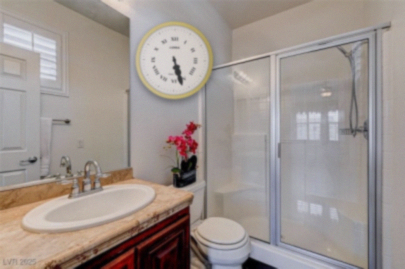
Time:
5h27
